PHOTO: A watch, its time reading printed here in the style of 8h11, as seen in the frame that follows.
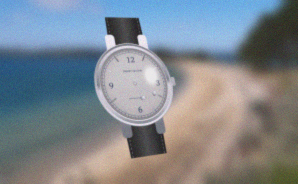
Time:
5h20
